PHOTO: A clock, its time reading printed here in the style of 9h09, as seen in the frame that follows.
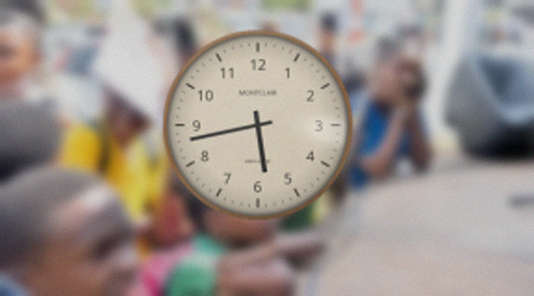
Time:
5h43
